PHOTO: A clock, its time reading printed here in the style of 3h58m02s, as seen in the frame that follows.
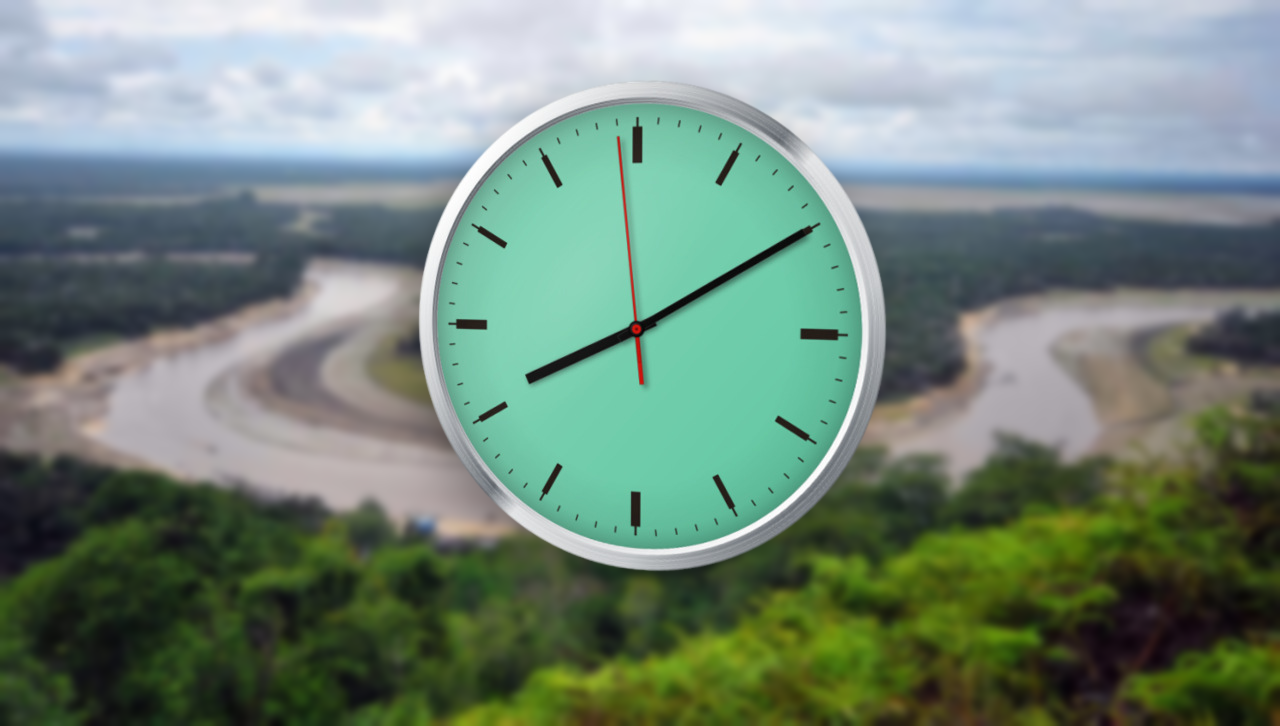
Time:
8h09m59s
